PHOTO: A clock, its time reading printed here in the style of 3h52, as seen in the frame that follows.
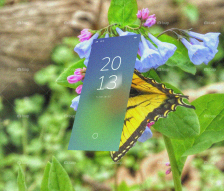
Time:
20h13
